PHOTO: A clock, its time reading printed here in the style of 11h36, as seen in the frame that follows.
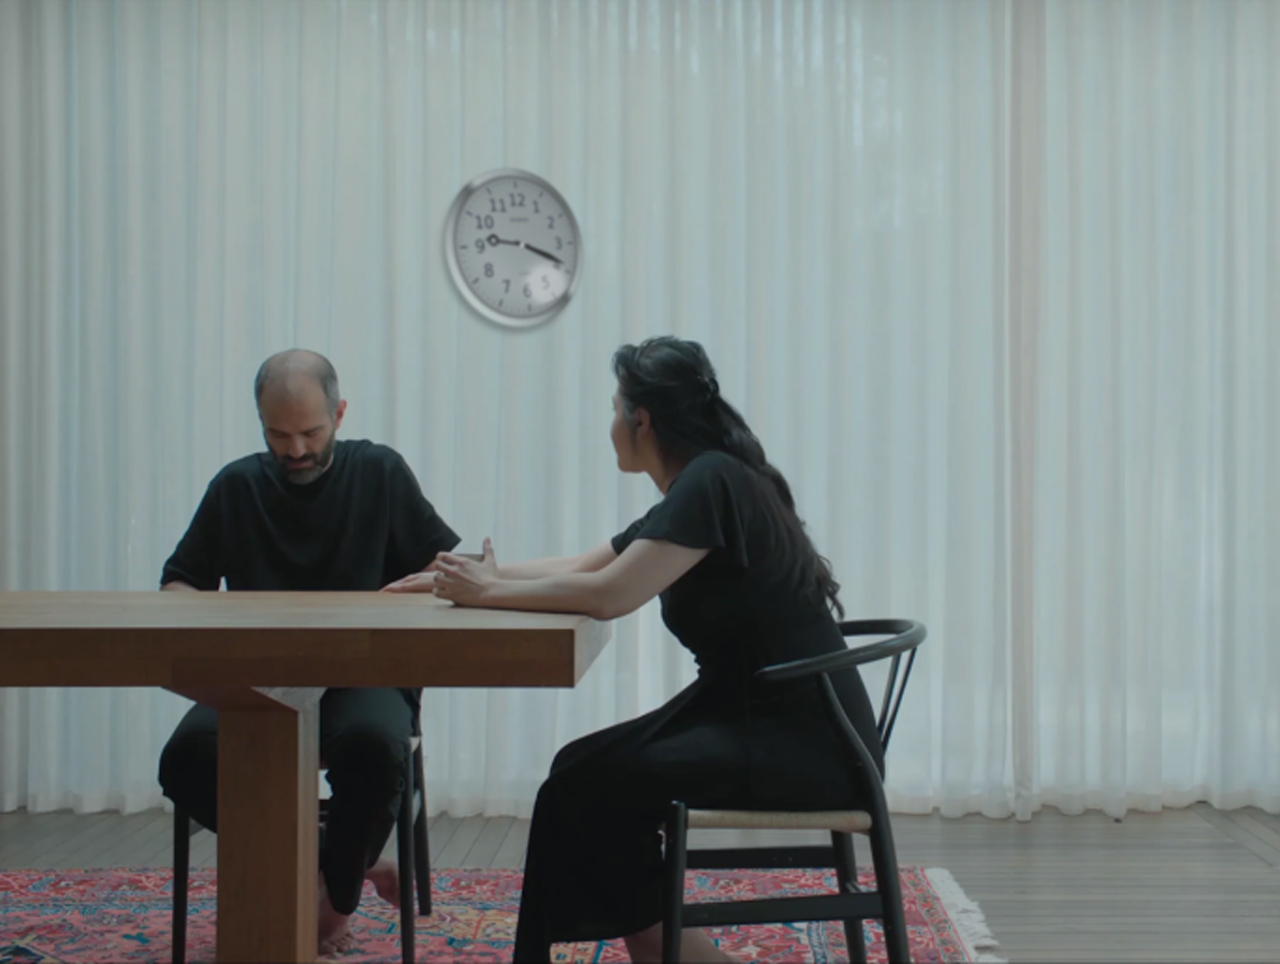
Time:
9h19
